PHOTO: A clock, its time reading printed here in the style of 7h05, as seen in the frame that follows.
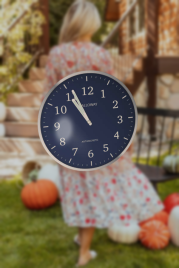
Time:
10h56
